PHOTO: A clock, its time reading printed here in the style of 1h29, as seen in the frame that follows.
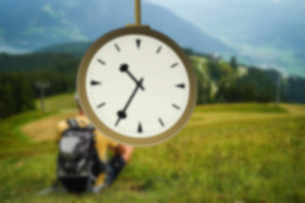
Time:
10h35
